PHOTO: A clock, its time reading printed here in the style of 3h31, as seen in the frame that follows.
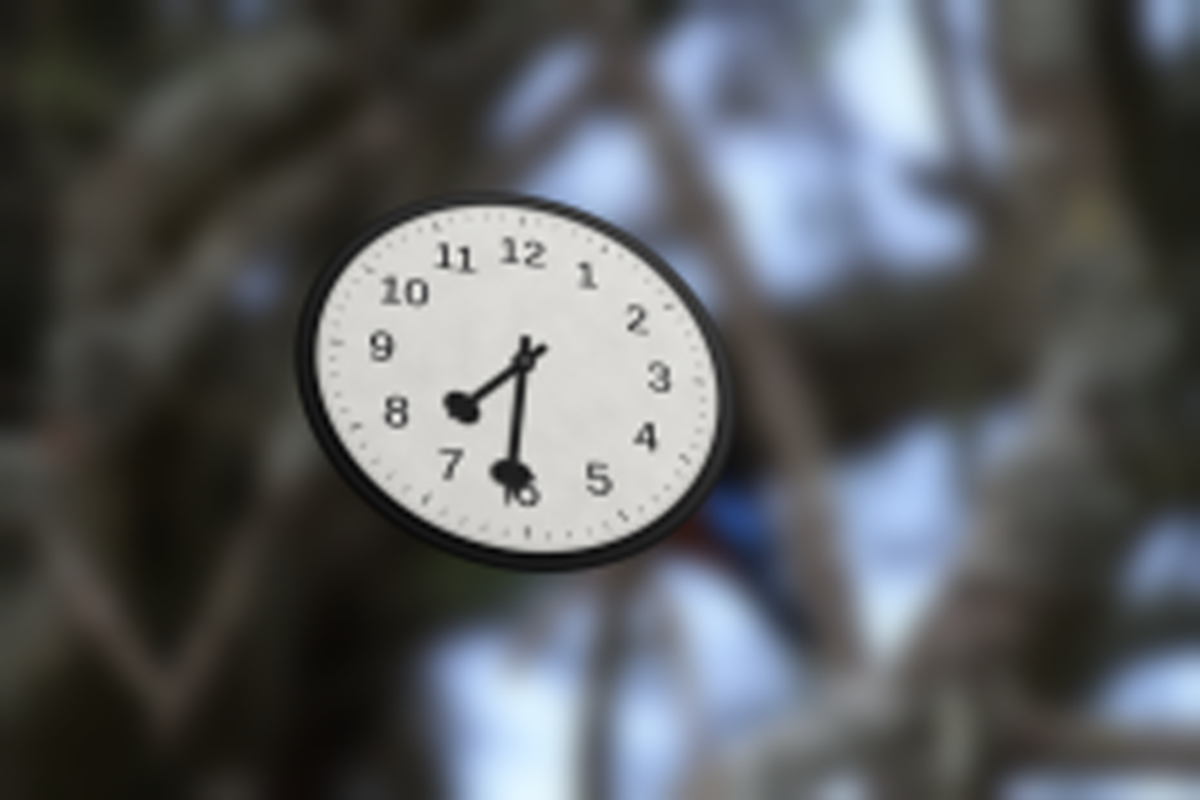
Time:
7h31
